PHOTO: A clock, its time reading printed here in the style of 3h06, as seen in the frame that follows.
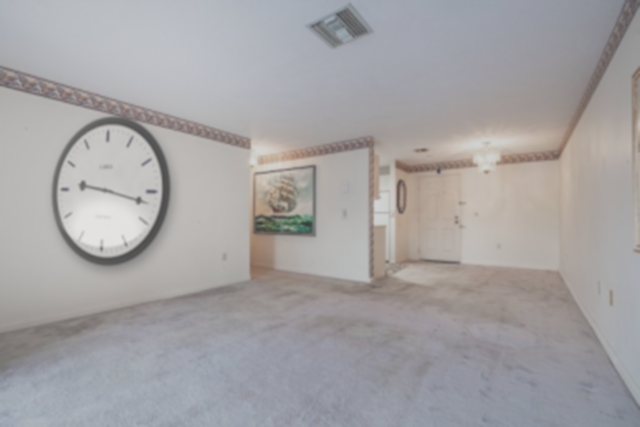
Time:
9h17
